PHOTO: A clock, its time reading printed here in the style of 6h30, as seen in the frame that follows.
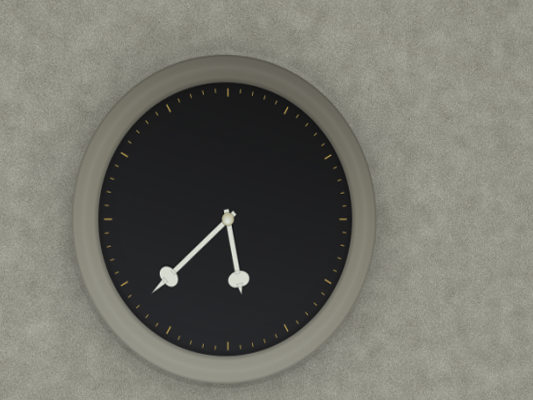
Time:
5h38
